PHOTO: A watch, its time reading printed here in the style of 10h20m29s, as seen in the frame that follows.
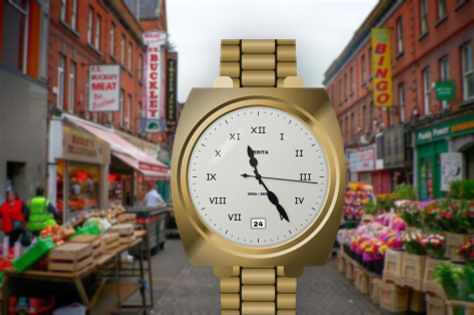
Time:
11h24m16s
